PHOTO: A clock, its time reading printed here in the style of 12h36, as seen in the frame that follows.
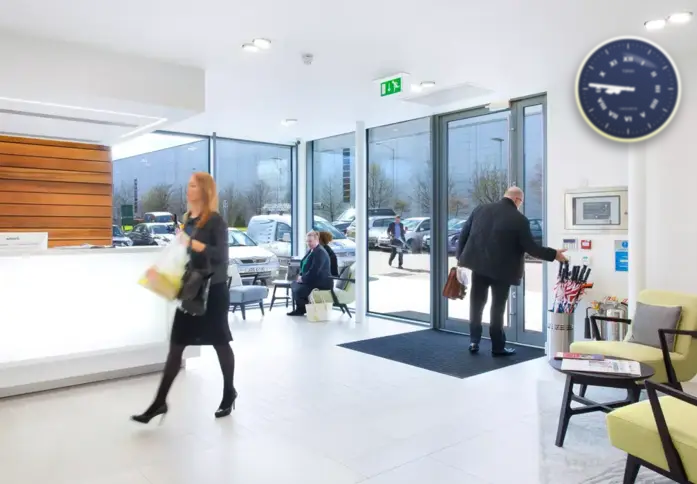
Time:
8h46
